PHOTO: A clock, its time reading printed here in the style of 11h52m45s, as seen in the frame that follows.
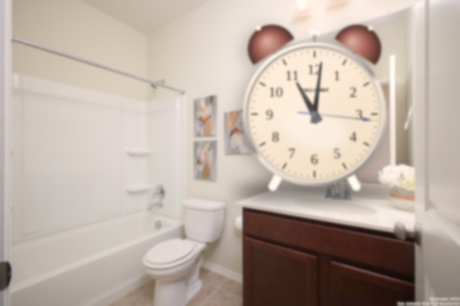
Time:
11h01m16s
